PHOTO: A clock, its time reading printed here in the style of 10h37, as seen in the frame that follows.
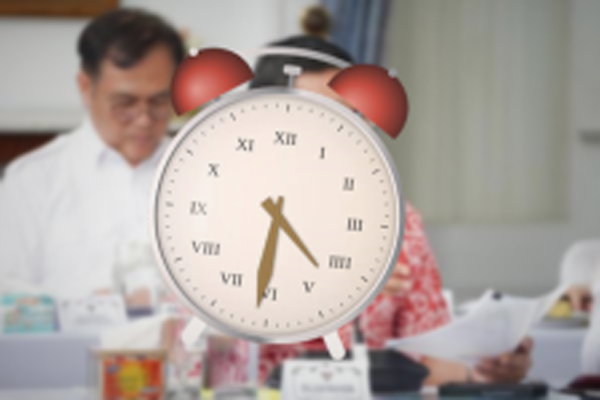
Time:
4h31
